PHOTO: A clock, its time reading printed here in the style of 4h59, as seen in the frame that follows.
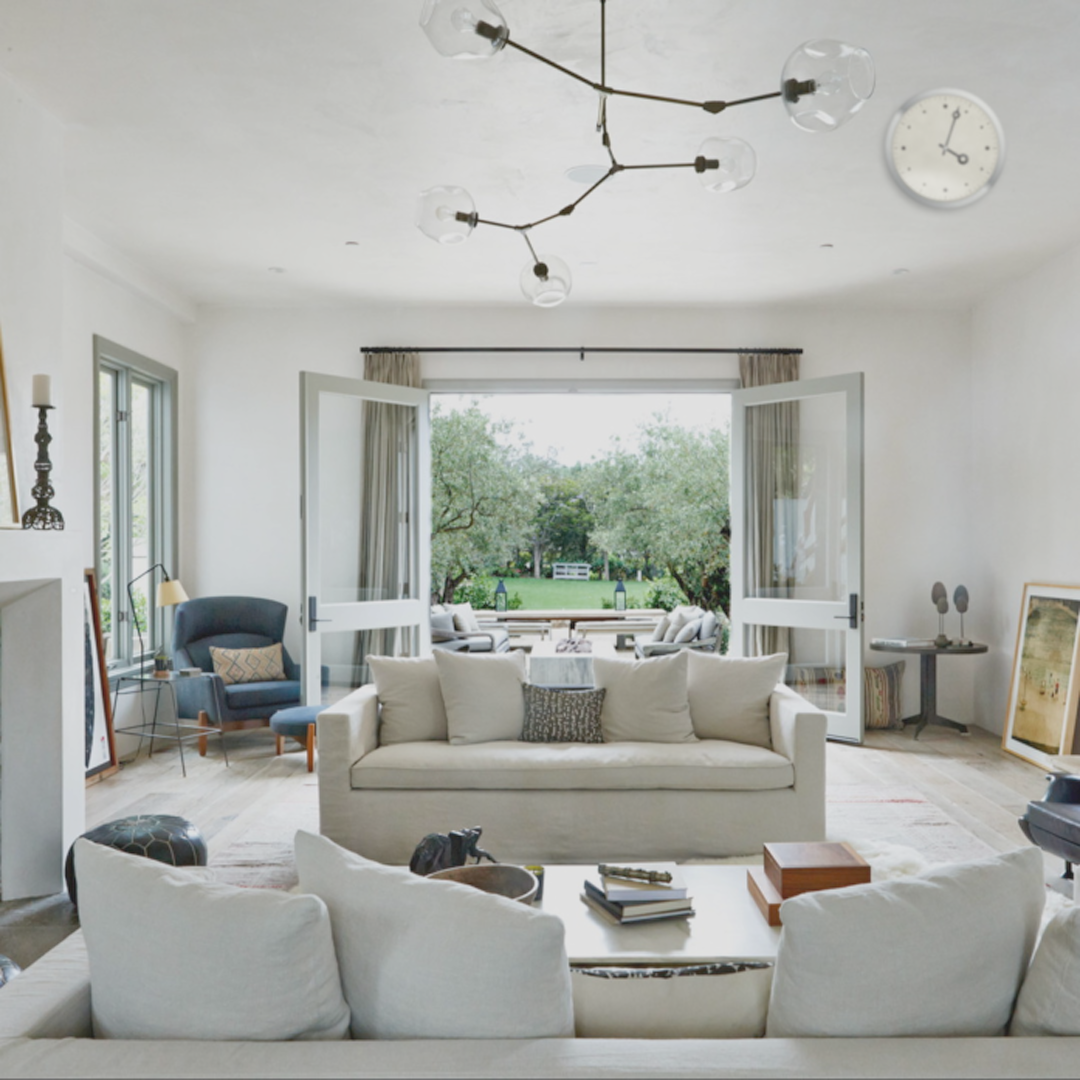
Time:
4h03
